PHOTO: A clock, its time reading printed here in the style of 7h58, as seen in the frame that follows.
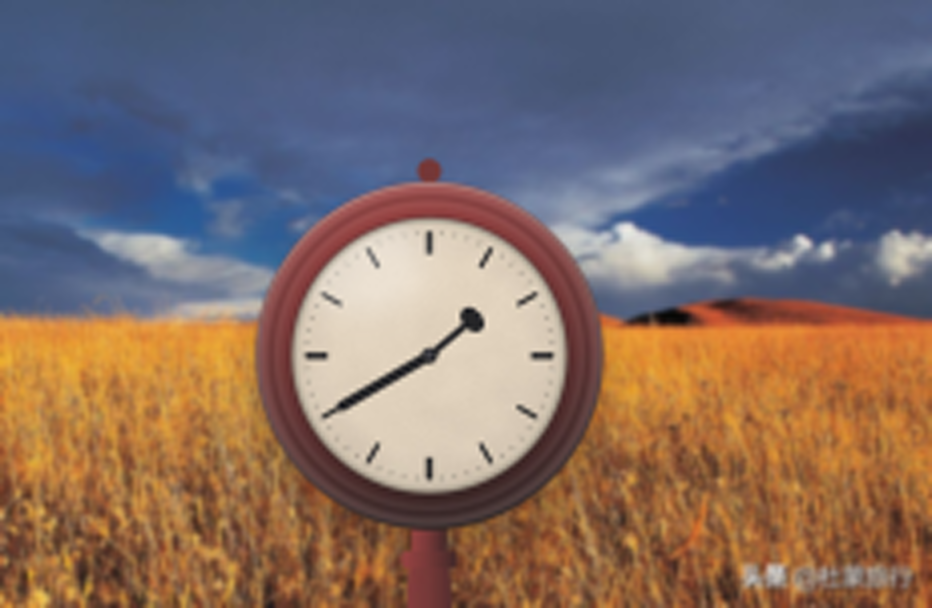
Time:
1h40
